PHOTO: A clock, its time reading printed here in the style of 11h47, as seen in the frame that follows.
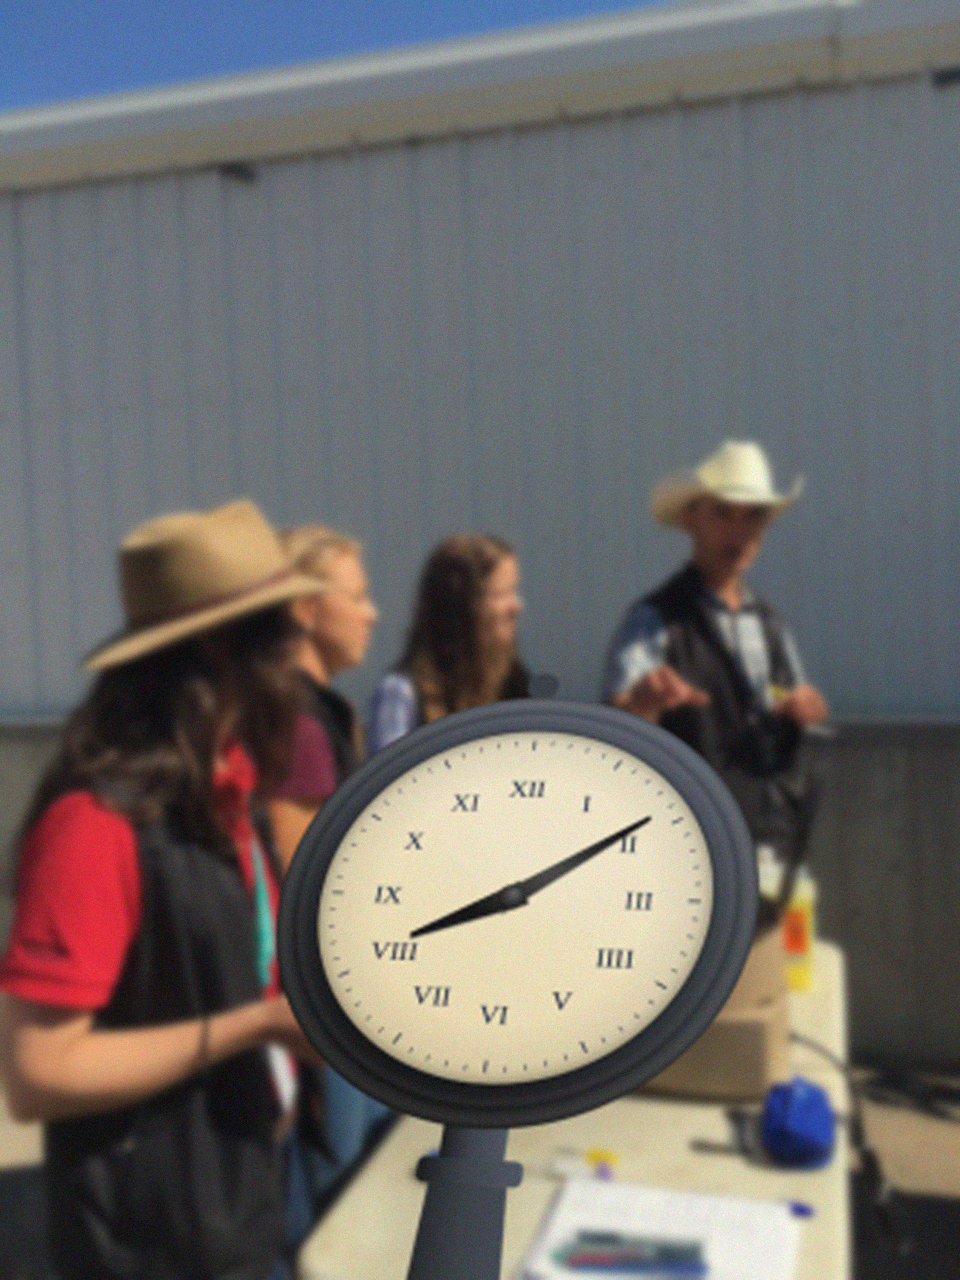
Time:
8h09
